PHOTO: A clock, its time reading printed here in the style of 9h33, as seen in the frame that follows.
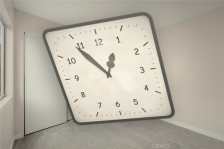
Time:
12h54
